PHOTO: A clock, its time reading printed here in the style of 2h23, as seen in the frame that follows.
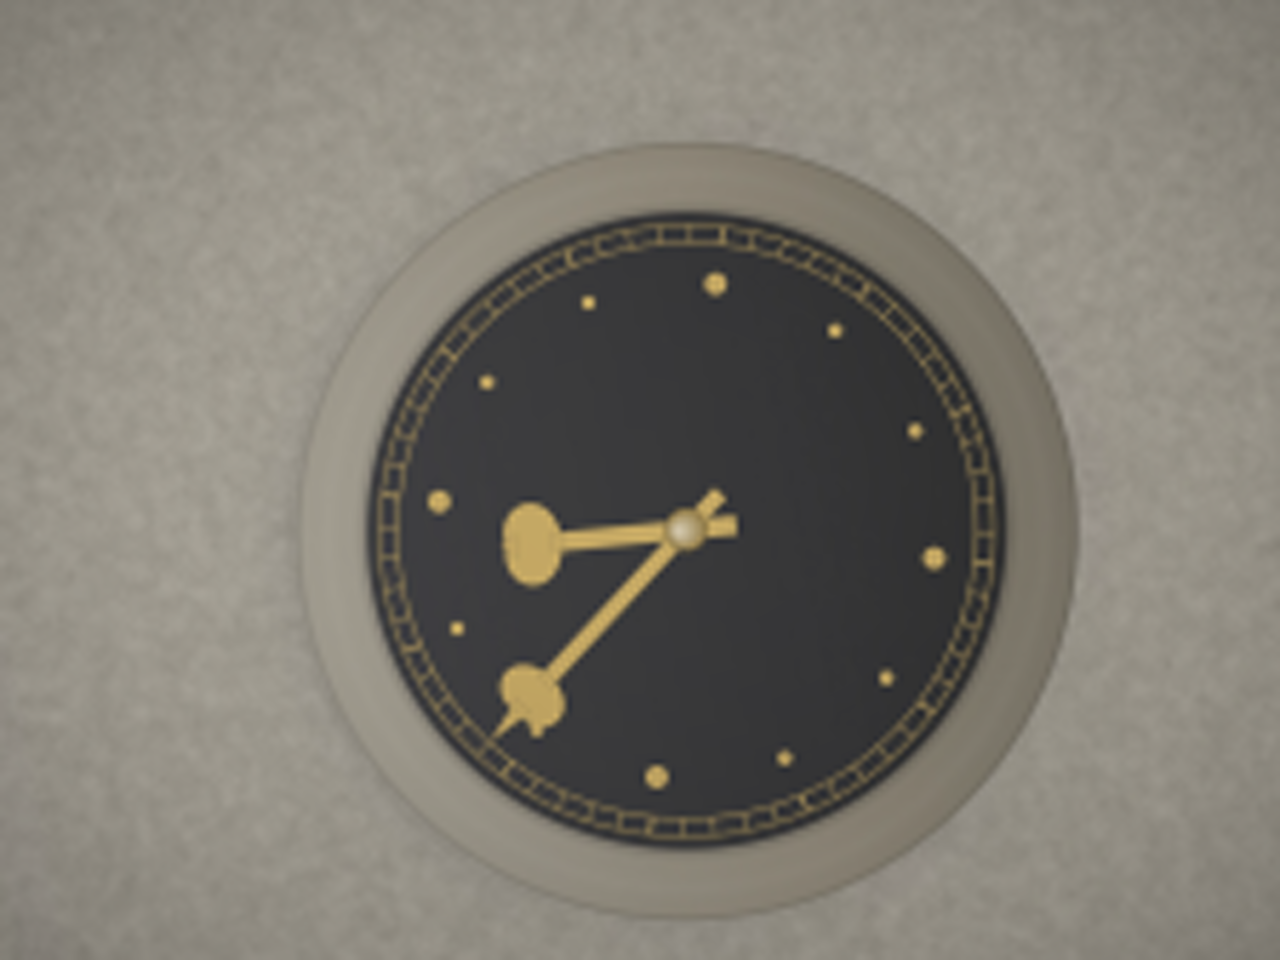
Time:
8h36
